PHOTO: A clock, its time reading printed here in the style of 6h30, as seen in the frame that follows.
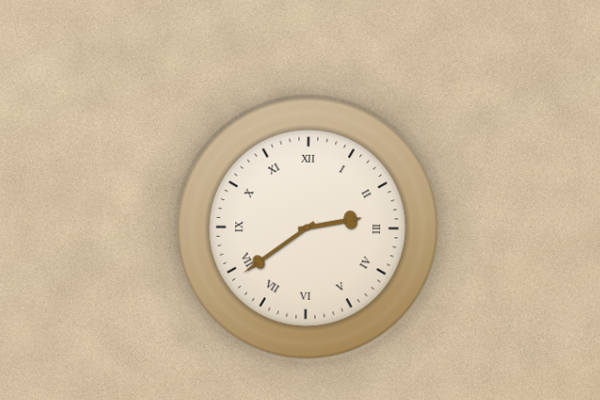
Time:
2h39
